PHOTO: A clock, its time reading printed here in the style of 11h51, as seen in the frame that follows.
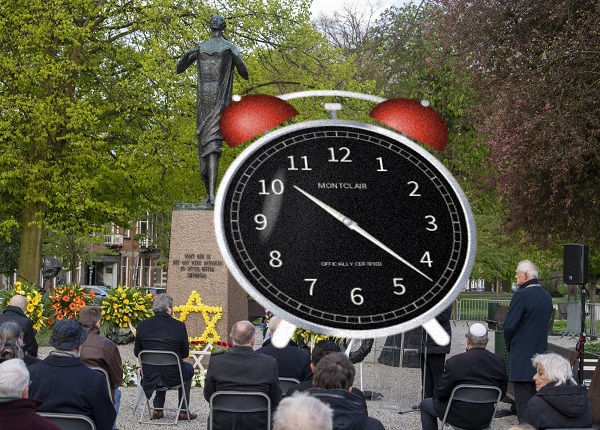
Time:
10h22
